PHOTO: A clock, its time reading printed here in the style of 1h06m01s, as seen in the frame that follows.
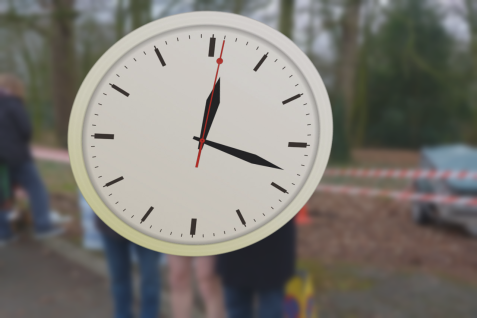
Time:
12h18m01s
